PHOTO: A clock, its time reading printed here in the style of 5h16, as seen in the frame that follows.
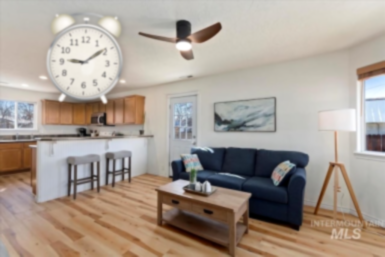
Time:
9h09
